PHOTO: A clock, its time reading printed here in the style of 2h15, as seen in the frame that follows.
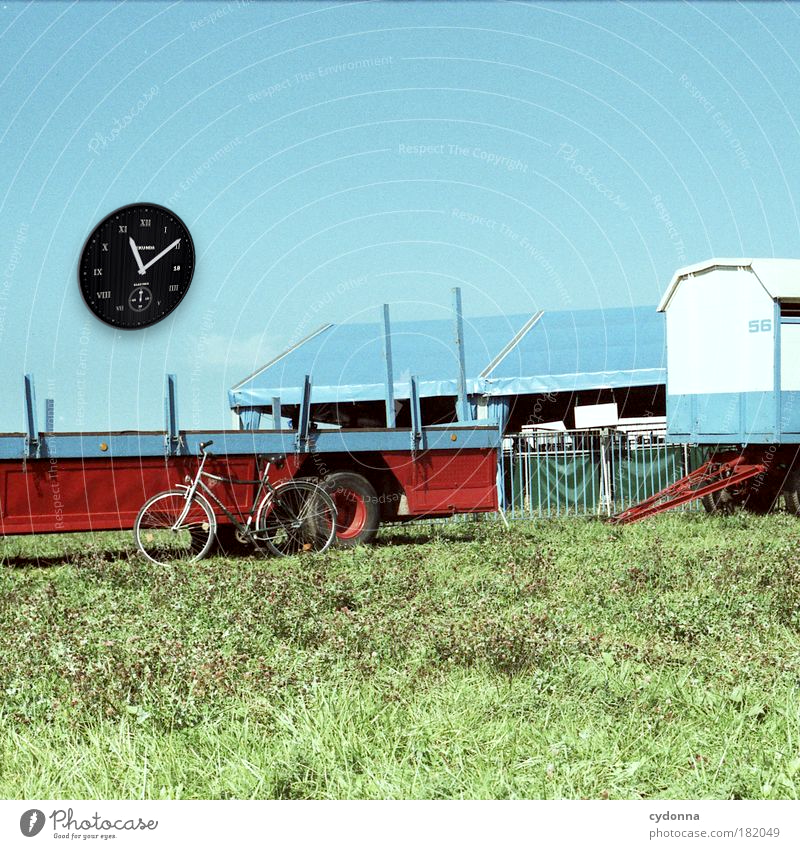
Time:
11h09
